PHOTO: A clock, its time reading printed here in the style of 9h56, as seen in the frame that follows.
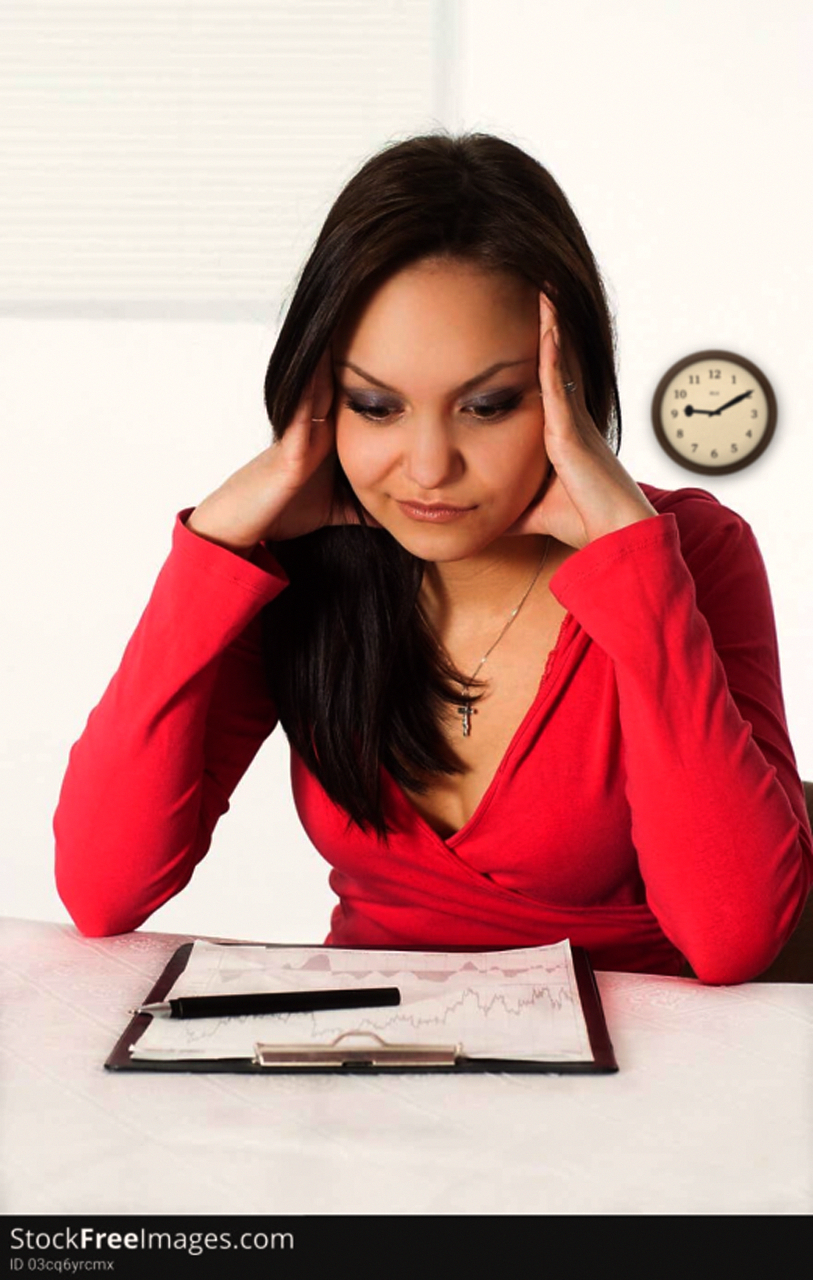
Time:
9h10
